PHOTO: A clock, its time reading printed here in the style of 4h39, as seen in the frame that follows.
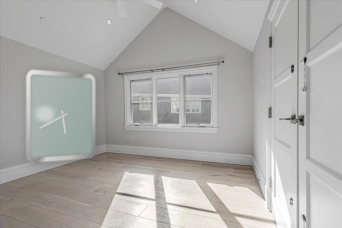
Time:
5h41
